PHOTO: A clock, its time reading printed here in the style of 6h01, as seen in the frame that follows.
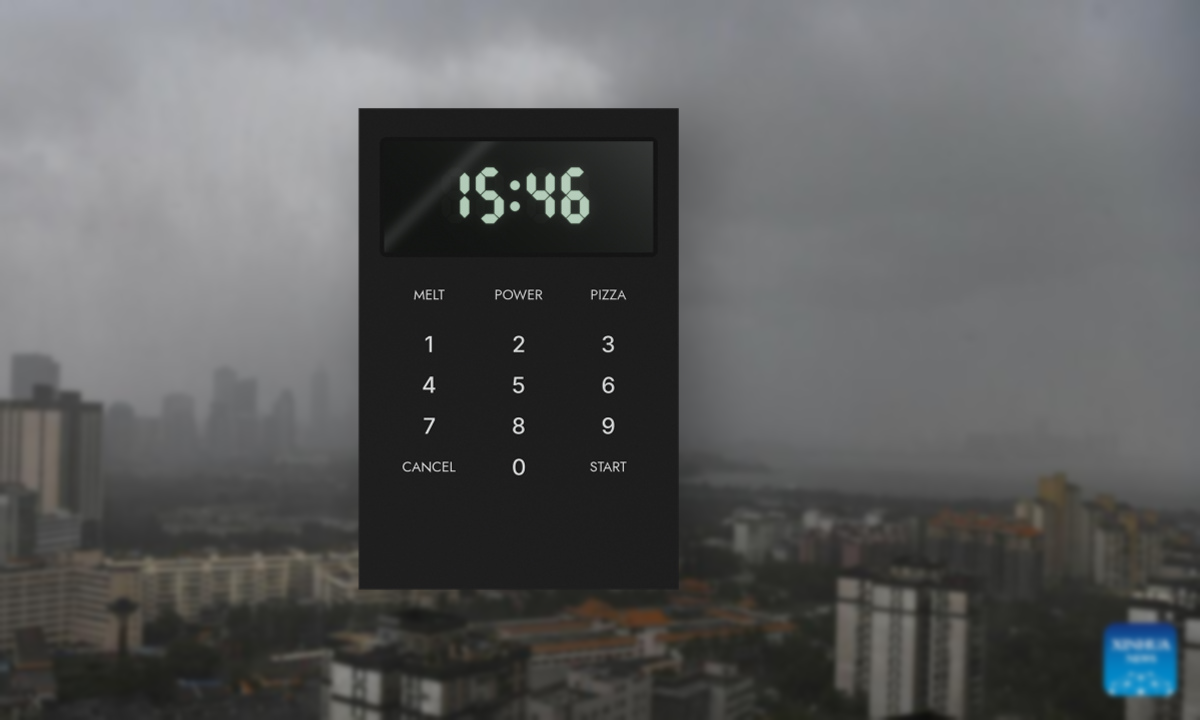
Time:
15h46
